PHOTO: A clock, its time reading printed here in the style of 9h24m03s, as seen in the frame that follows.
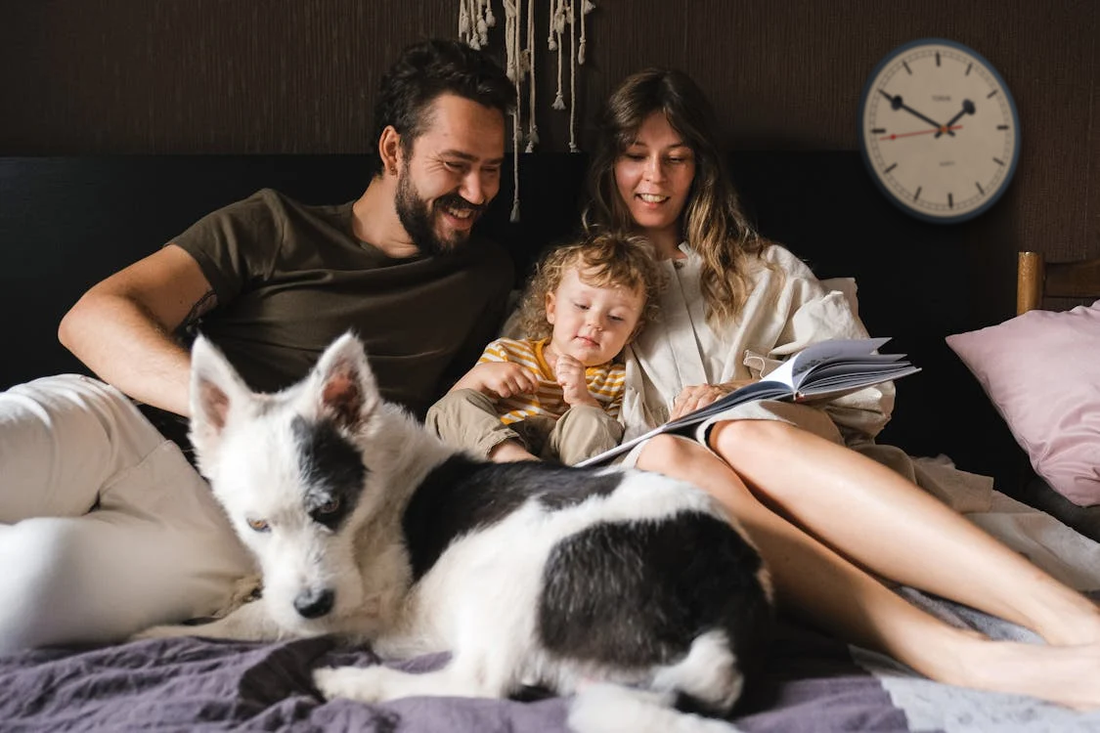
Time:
1h49m44s
